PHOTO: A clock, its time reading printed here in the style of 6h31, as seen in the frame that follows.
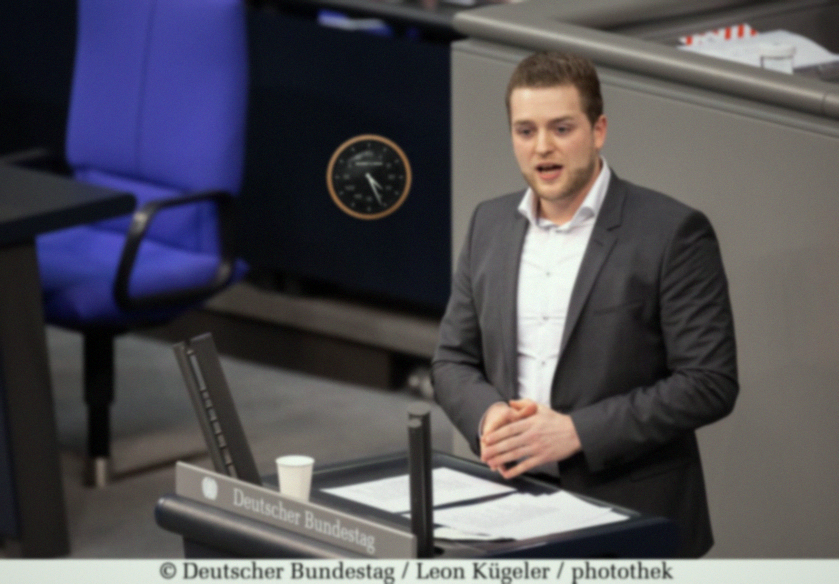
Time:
4h26
